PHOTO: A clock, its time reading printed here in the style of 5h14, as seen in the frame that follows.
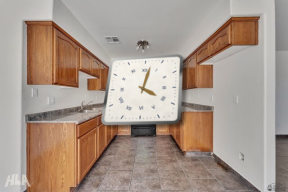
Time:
4h02
